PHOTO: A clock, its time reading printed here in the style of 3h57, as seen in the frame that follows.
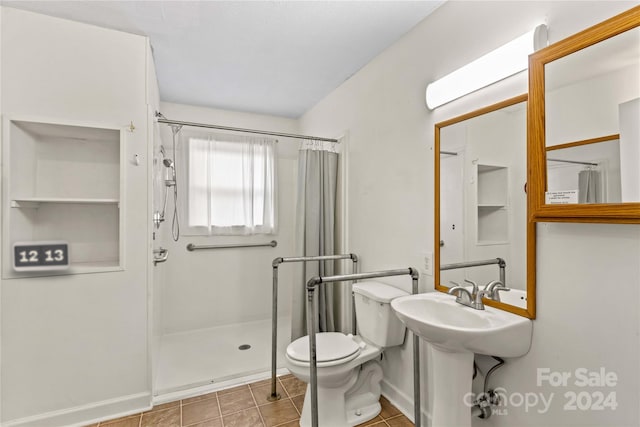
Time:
12h13
